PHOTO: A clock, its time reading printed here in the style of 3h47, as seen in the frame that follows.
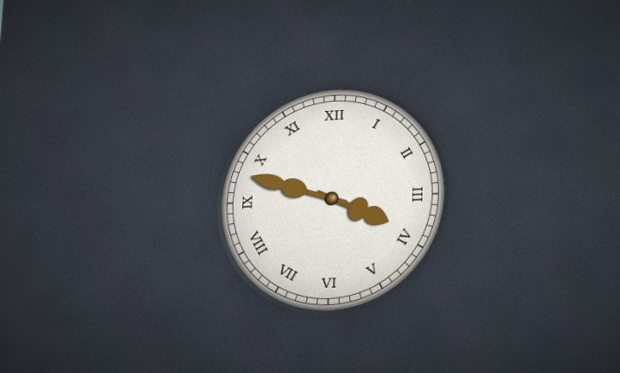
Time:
3h48
